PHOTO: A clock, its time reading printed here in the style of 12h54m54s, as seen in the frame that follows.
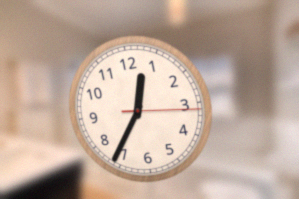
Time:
12h36m16s
